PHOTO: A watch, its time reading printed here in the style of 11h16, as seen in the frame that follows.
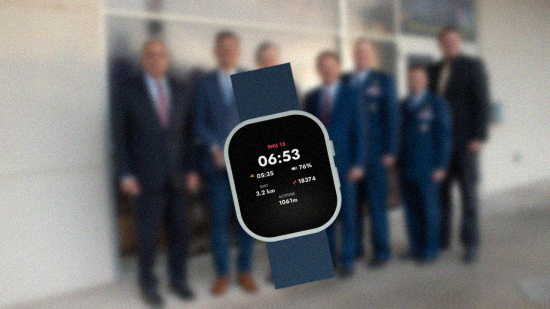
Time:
6h53
